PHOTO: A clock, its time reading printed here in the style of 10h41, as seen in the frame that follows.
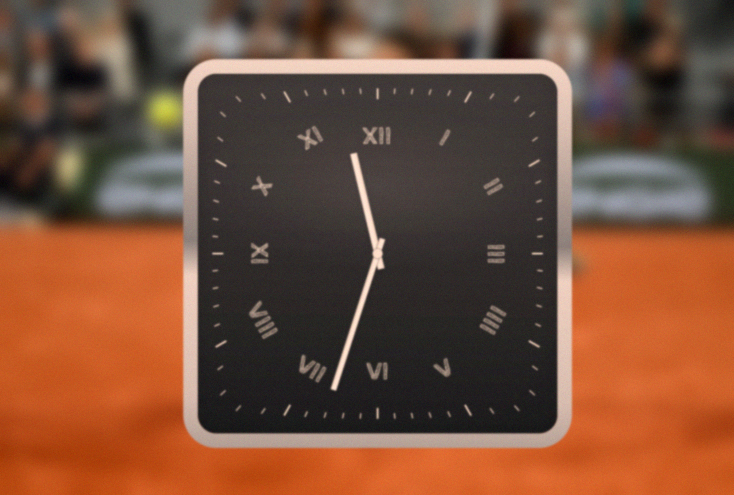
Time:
11h33
